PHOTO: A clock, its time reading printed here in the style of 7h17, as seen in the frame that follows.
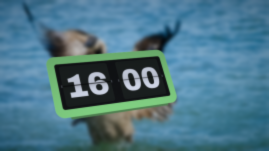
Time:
16h00
